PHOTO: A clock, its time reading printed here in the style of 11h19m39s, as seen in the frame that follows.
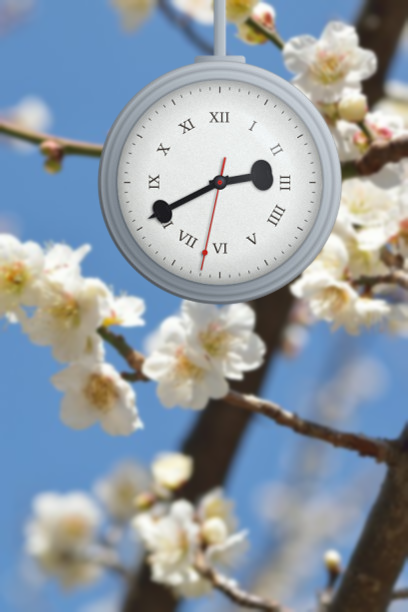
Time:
2h40m32s
